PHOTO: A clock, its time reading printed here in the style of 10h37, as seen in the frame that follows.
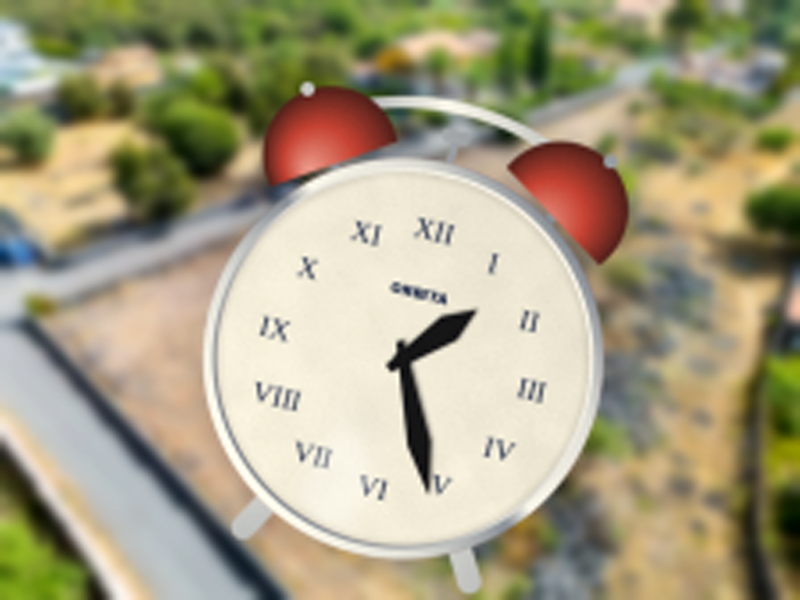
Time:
1h26
